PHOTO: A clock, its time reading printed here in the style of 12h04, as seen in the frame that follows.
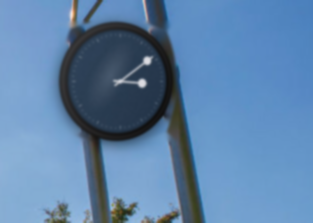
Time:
3h09
